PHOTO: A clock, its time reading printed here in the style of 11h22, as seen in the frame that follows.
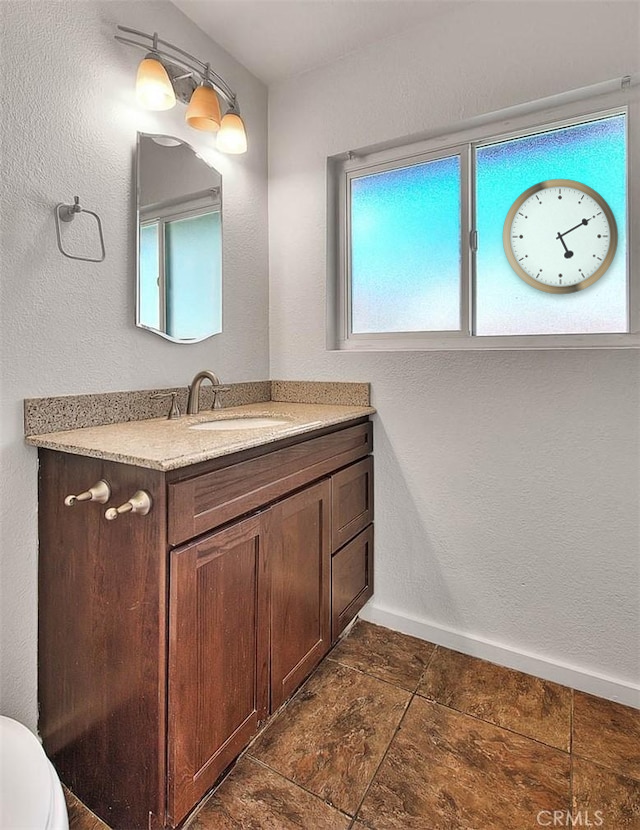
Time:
5h10
